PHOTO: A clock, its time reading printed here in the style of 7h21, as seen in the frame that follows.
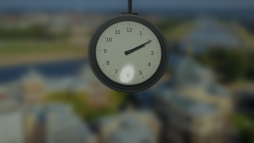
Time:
2h10
